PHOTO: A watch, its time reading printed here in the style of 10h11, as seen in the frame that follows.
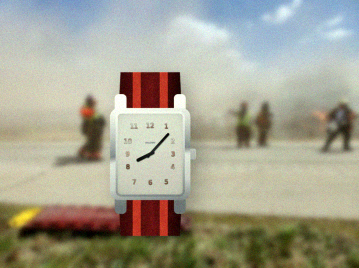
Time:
8h07
